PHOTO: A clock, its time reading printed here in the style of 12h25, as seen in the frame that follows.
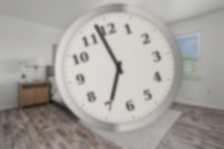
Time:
6h58
